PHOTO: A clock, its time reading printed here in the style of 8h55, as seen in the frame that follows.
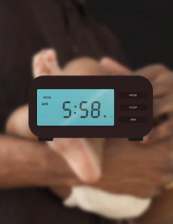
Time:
5h58
